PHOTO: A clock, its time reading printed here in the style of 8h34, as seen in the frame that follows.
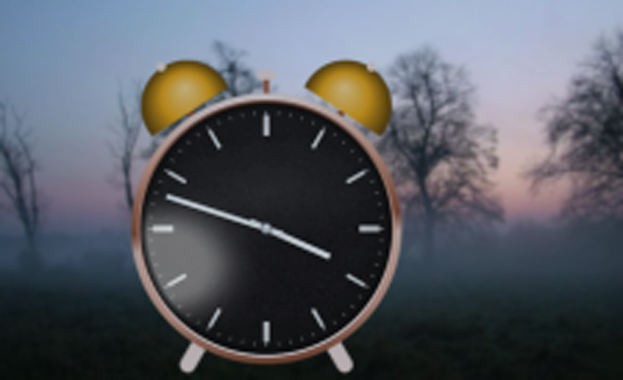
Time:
3h48
